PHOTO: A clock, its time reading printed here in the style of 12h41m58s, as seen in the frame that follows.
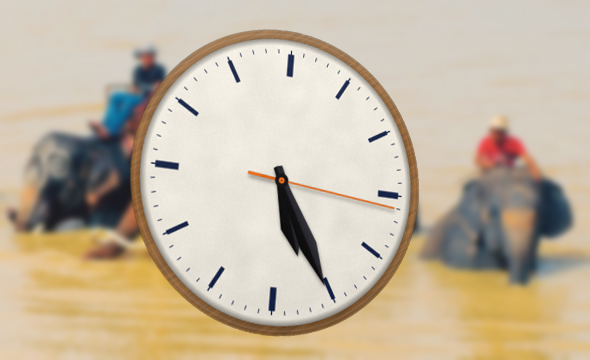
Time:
5h25m16s
